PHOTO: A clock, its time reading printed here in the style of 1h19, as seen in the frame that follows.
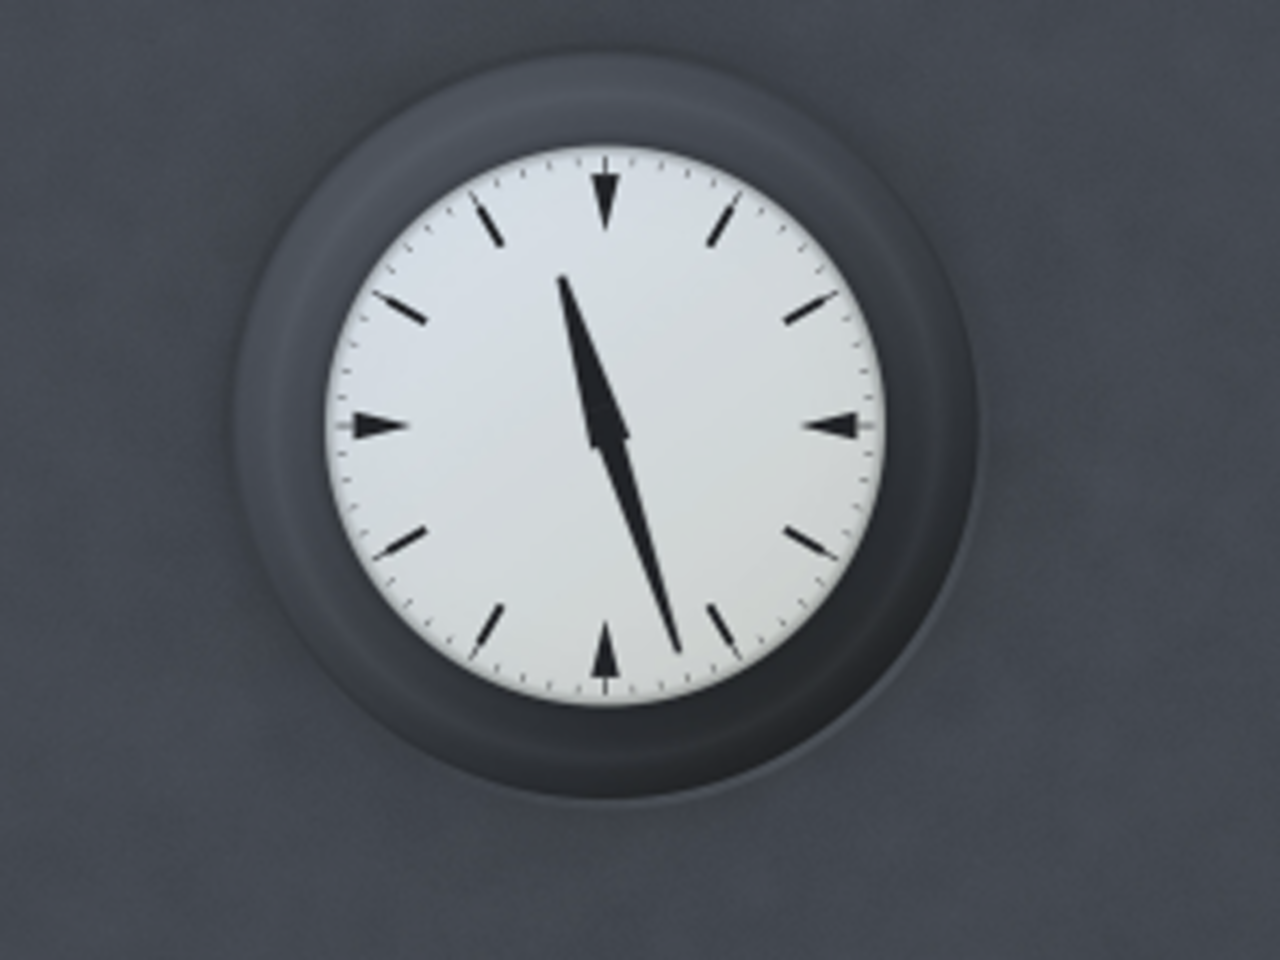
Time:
11h27
